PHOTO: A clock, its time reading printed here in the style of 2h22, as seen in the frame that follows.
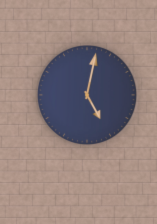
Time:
5h02
